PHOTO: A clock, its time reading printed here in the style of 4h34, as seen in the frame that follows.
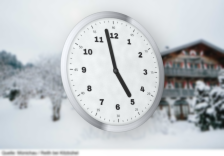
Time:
4h58
